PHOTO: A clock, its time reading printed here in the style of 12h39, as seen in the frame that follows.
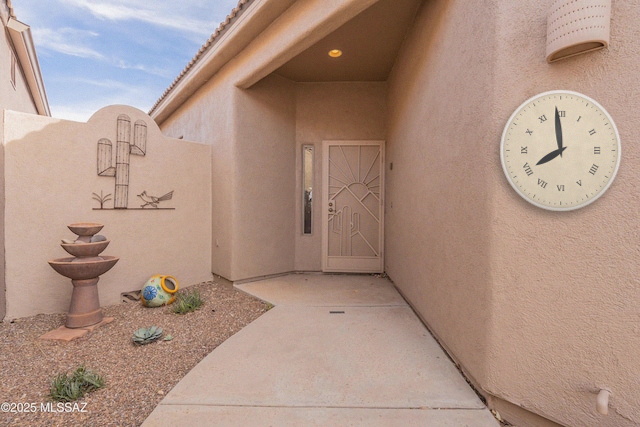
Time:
7h59
